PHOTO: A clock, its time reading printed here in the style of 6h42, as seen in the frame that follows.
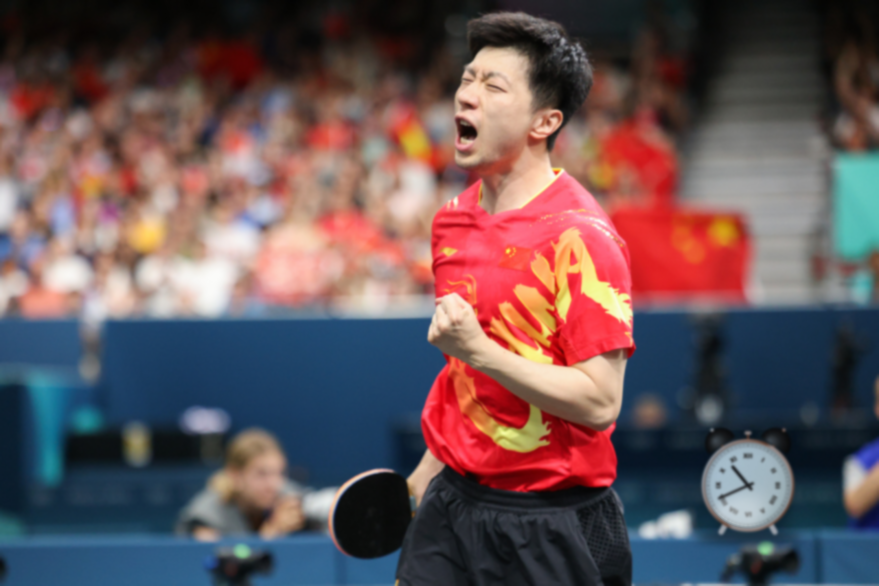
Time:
10h41
